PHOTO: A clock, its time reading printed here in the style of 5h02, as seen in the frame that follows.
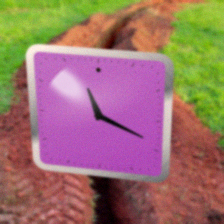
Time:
11h19
